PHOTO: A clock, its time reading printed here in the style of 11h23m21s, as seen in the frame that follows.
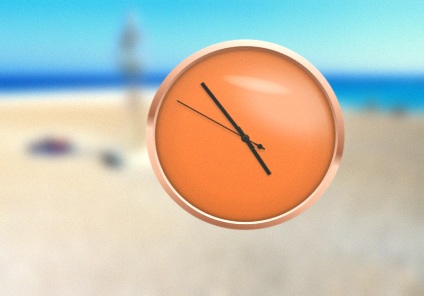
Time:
4h53m50s
